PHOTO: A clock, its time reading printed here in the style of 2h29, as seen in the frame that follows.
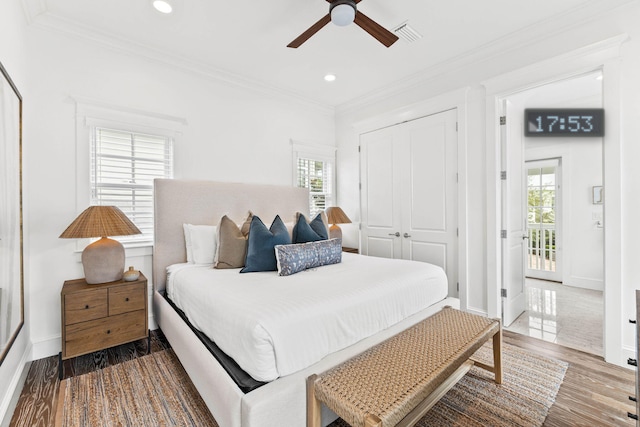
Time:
17h53
